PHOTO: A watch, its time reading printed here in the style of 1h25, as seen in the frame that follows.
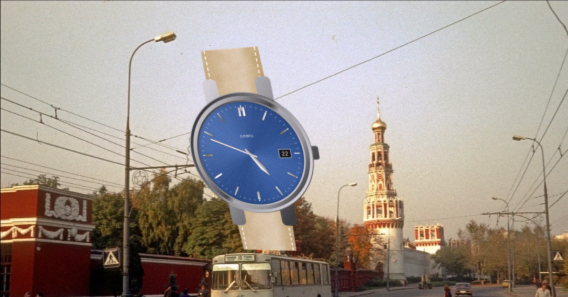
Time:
4h49
